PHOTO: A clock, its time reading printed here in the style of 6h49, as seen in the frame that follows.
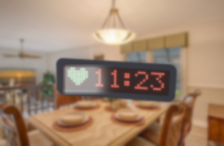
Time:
11h23
